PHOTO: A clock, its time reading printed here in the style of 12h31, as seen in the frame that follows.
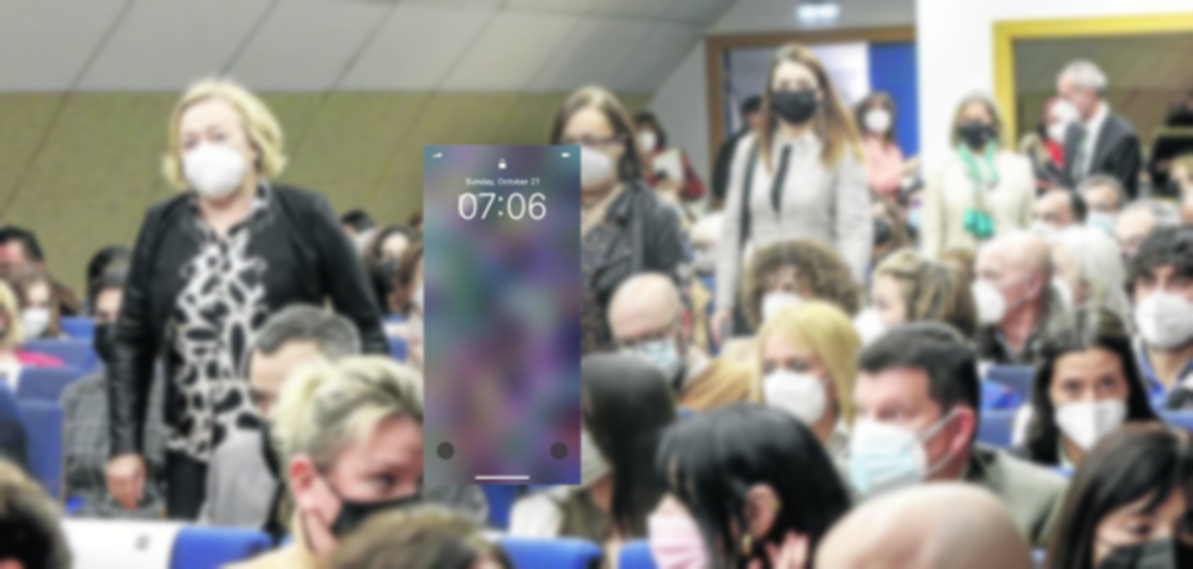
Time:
7h06
